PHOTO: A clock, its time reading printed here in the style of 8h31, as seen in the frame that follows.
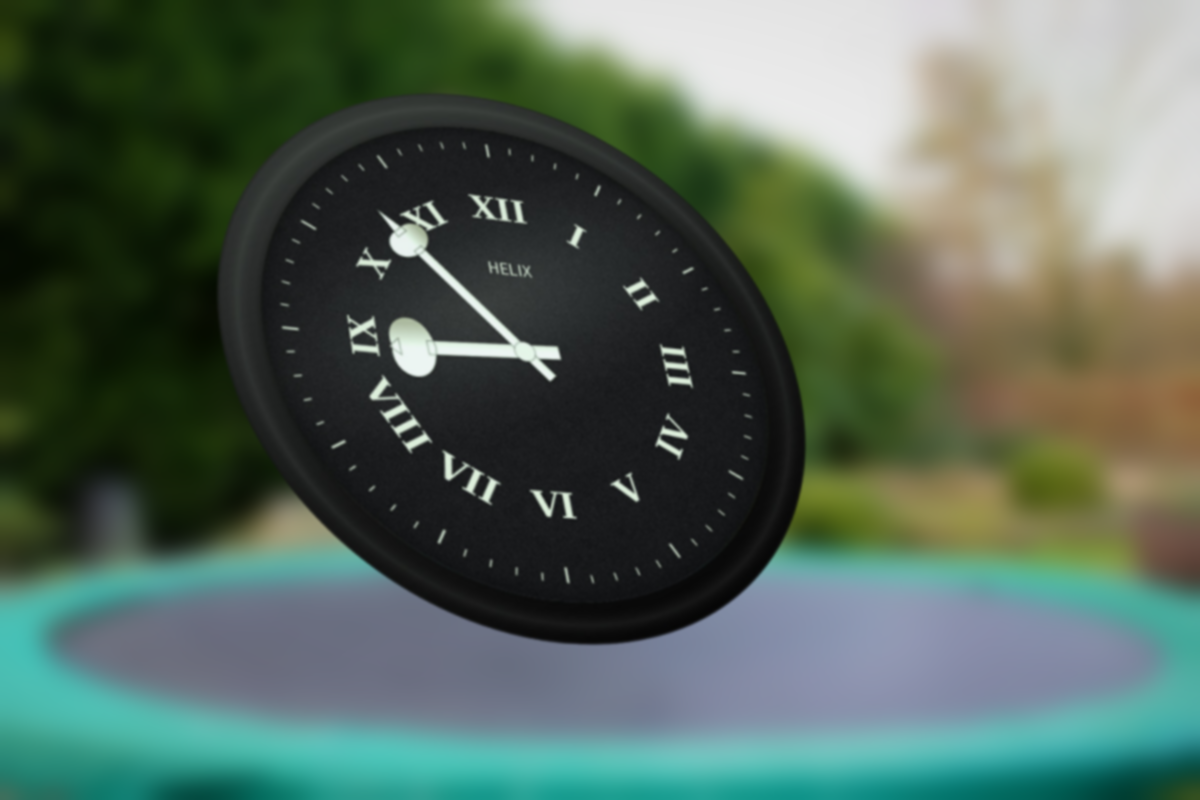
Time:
8h53
